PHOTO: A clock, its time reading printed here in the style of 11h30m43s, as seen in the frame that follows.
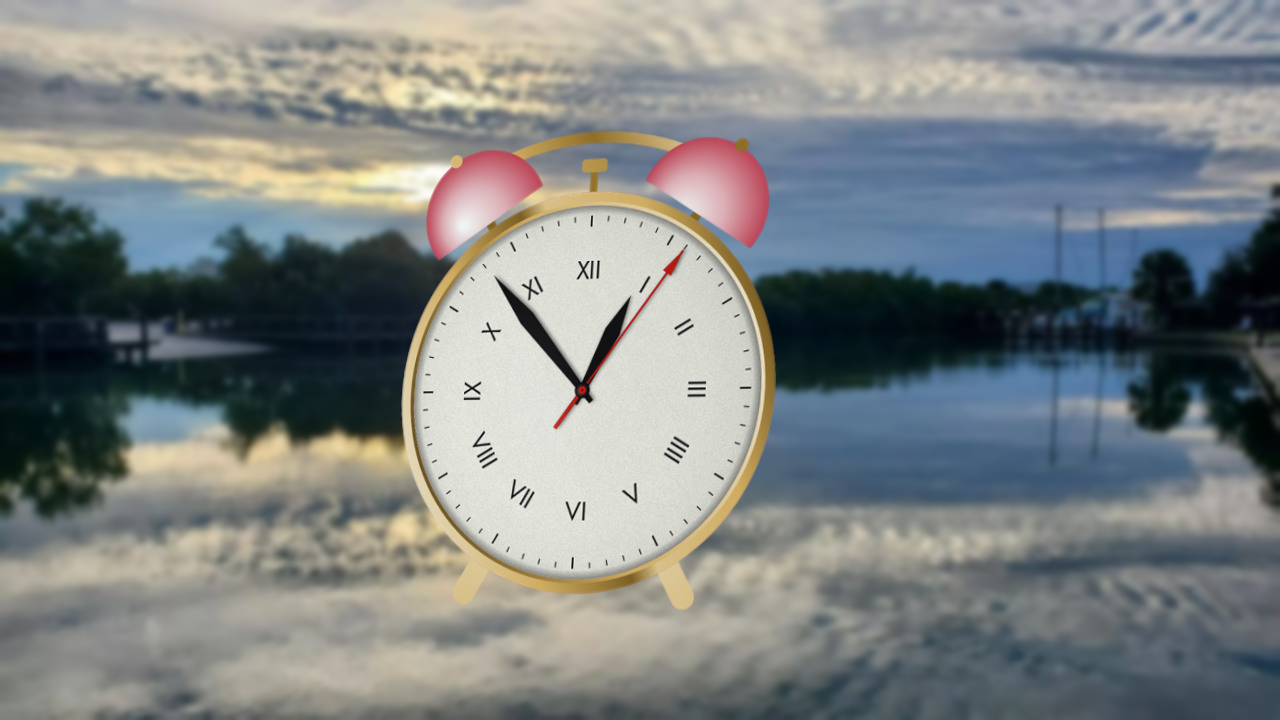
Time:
12h53m06s
